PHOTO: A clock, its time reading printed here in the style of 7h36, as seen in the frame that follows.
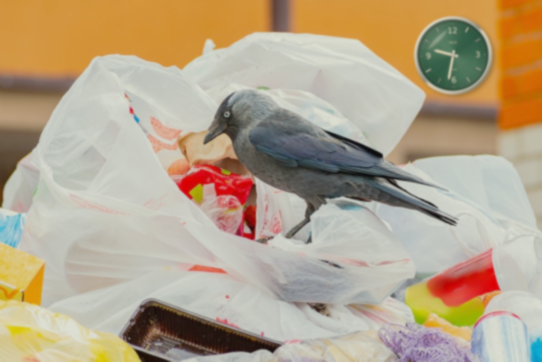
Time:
9h32
